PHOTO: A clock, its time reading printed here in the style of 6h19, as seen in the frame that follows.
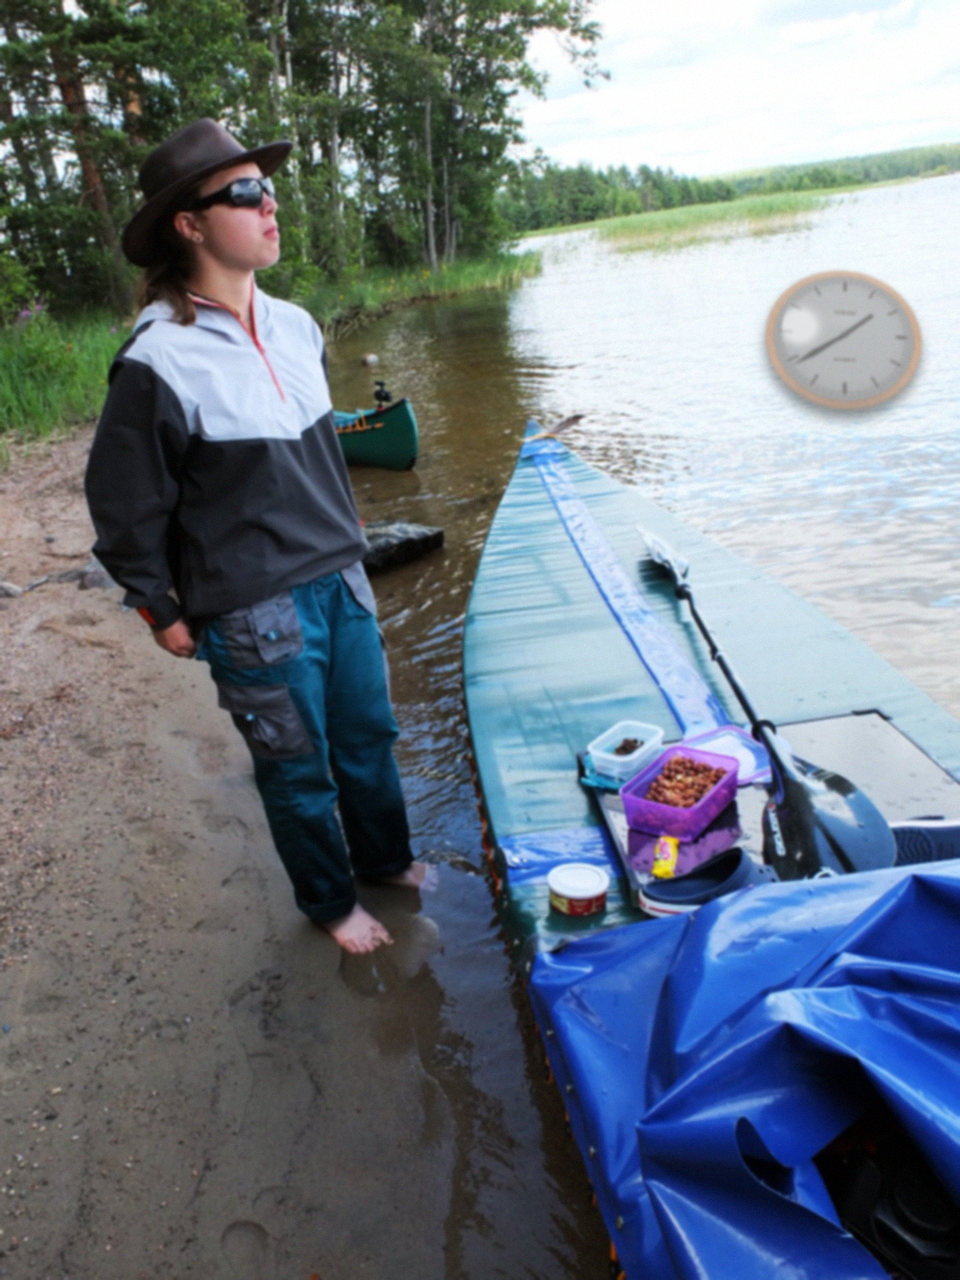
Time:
1h39
